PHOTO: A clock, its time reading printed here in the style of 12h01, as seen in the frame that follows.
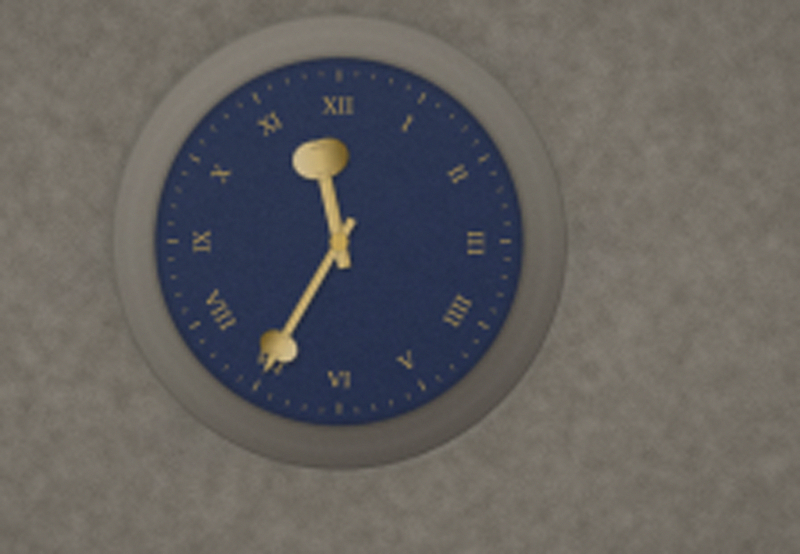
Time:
11h35
